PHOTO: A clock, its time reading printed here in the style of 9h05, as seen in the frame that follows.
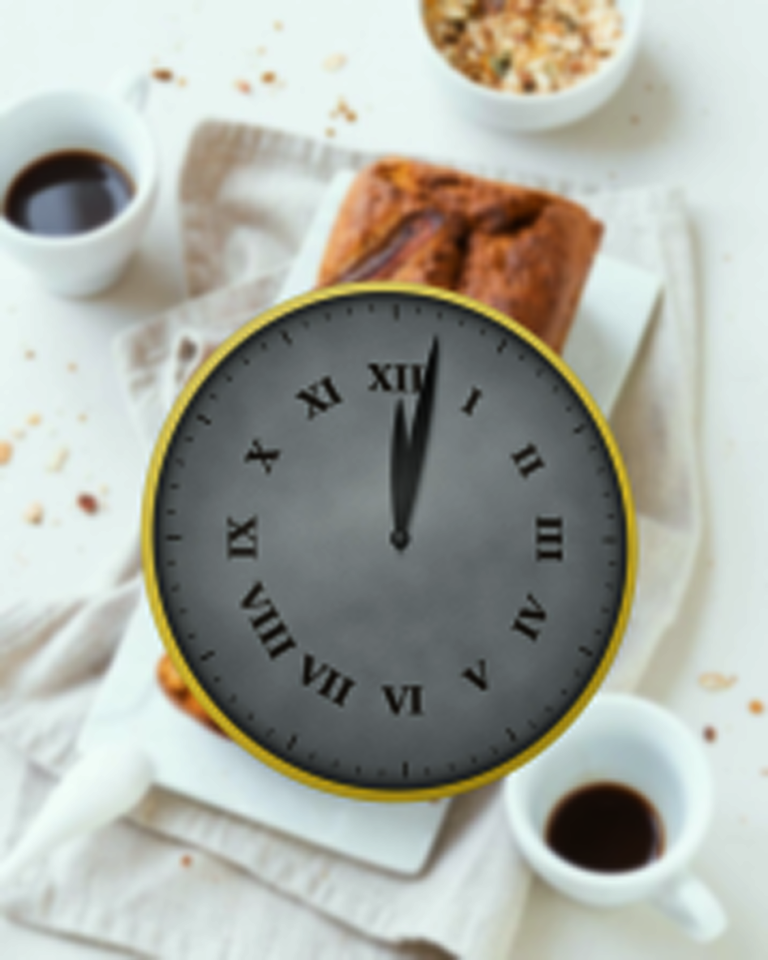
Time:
12h02
